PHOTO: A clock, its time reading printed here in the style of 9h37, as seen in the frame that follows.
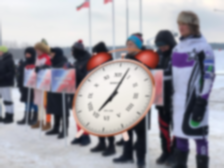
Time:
7h03
